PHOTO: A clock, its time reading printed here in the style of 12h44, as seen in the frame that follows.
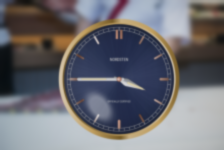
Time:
3h45
